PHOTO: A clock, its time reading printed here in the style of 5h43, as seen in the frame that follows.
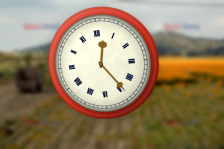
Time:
12h24
